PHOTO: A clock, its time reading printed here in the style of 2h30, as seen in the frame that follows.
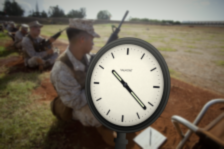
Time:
10h22
